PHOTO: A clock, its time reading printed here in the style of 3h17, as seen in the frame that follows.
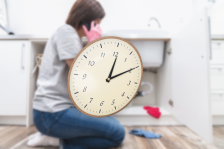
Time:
12h10
